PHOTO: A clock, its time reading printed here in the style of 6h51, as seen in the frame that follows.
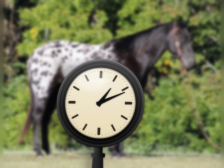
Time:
1h11
